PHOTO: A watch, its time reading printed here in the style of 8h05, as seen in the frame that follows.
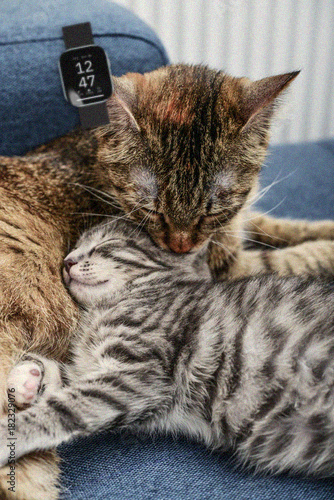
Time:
12h47
